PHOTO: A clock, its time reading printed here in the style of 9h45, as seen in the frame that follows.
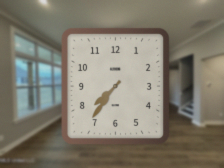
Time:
7h36
